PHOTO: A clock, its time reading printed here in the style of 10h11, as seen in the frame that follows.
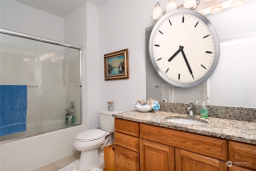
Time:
7h25
